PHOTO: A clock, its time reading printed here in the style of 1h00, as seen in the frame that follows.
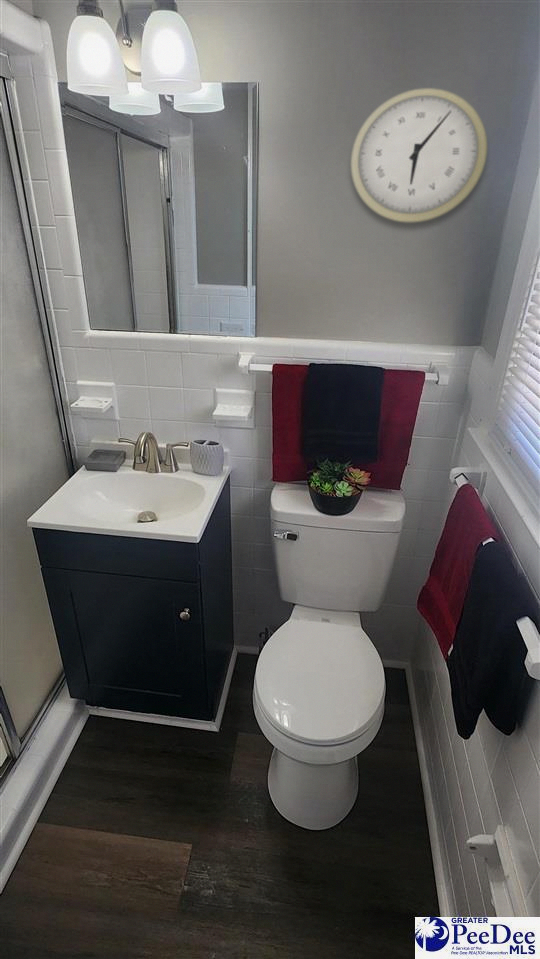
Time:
6h06
